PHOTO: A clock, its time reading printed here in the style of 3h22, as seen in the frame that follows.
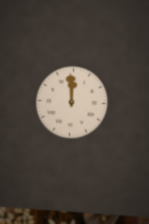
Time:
11h59
